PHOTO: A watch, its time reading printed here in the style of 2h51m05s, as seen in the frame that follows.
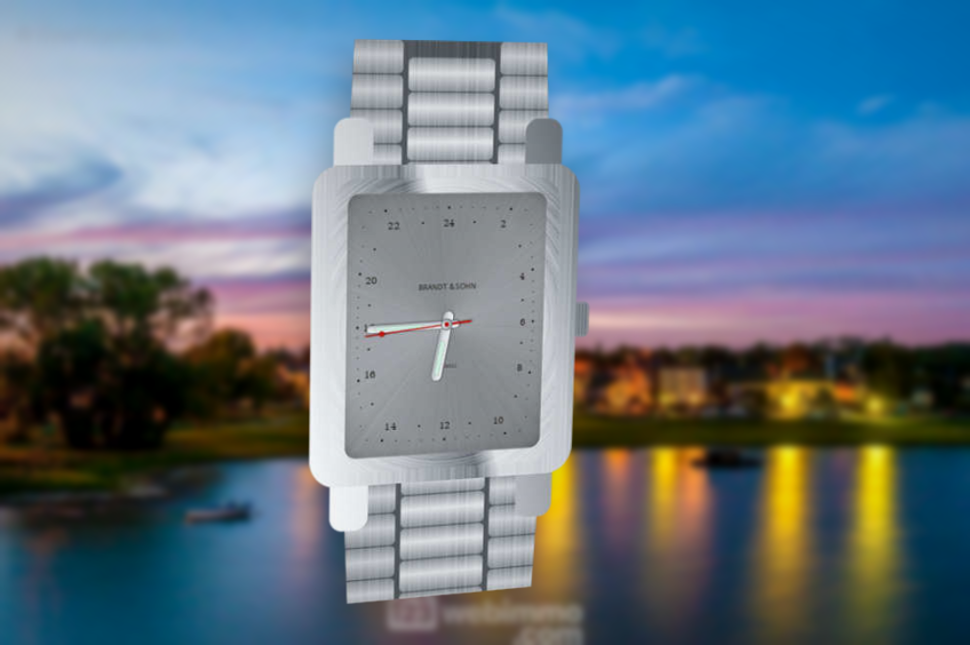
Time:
12h44m44s
